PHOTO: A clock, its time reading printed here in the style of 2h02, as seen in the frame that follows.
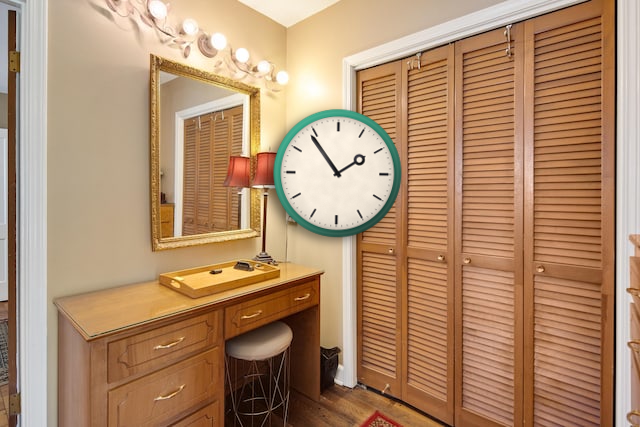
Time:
1h54
